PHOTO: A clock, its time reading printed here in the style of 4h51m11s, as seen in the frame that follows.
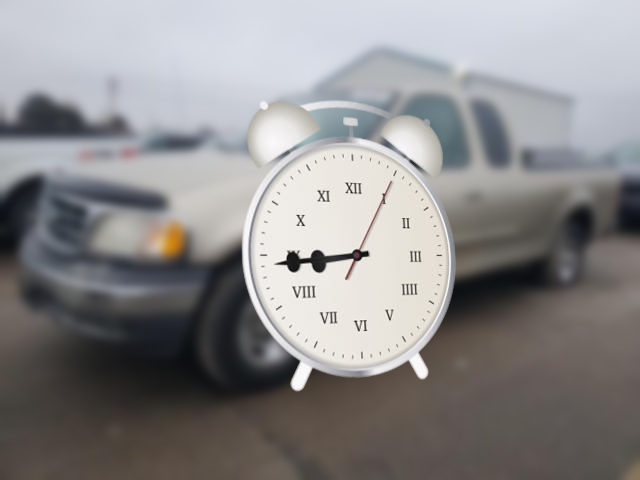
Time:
8h44m05s
